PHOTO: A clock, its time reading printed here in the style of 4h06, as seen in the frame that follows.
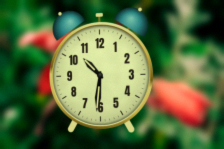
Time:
10h31
